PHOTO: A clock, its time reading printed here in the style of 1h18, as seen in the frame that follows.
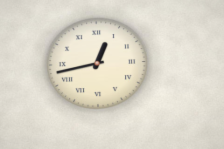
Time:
12h43
